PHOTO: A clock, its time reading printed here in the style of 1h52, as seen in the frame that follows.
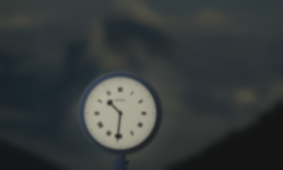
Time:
10h31
